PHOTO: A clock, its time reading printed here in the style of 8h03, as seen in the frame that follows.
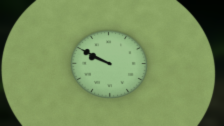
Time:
9h50
